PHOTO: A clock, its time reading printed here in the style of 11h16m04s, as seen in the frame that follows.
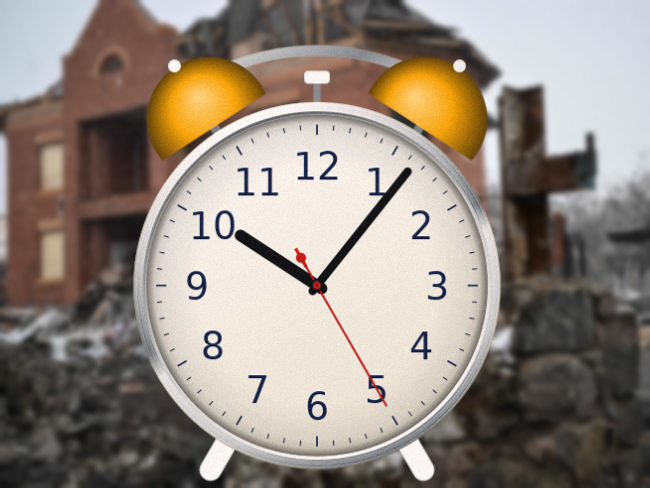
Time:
10h06m25s
